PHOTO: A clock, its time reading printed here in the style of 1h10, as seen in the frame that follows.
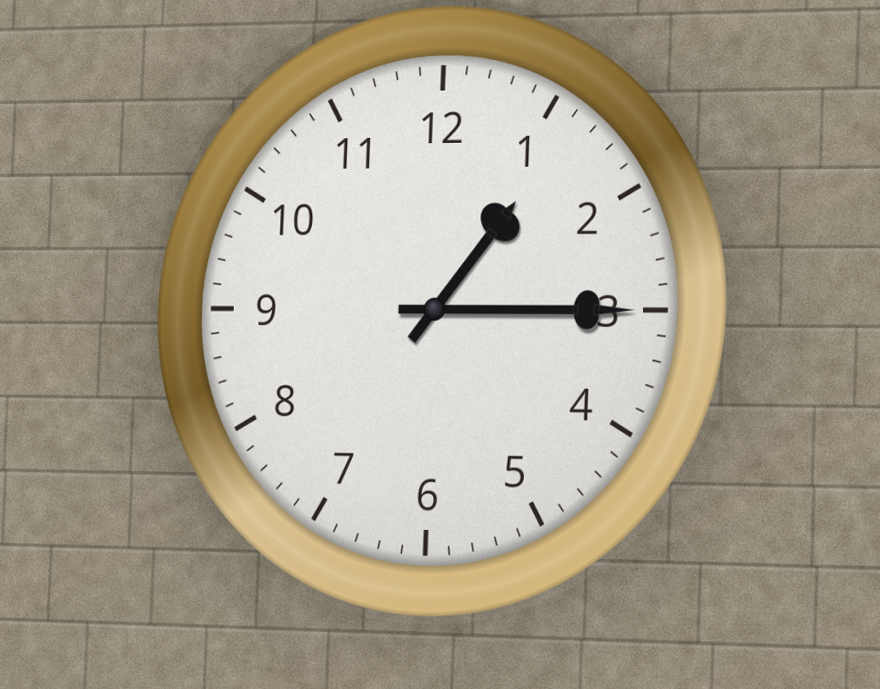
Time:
1h15
